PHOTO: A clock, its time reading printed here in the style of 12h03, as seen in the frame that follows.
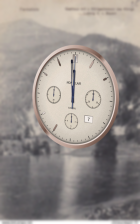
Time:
11h59
